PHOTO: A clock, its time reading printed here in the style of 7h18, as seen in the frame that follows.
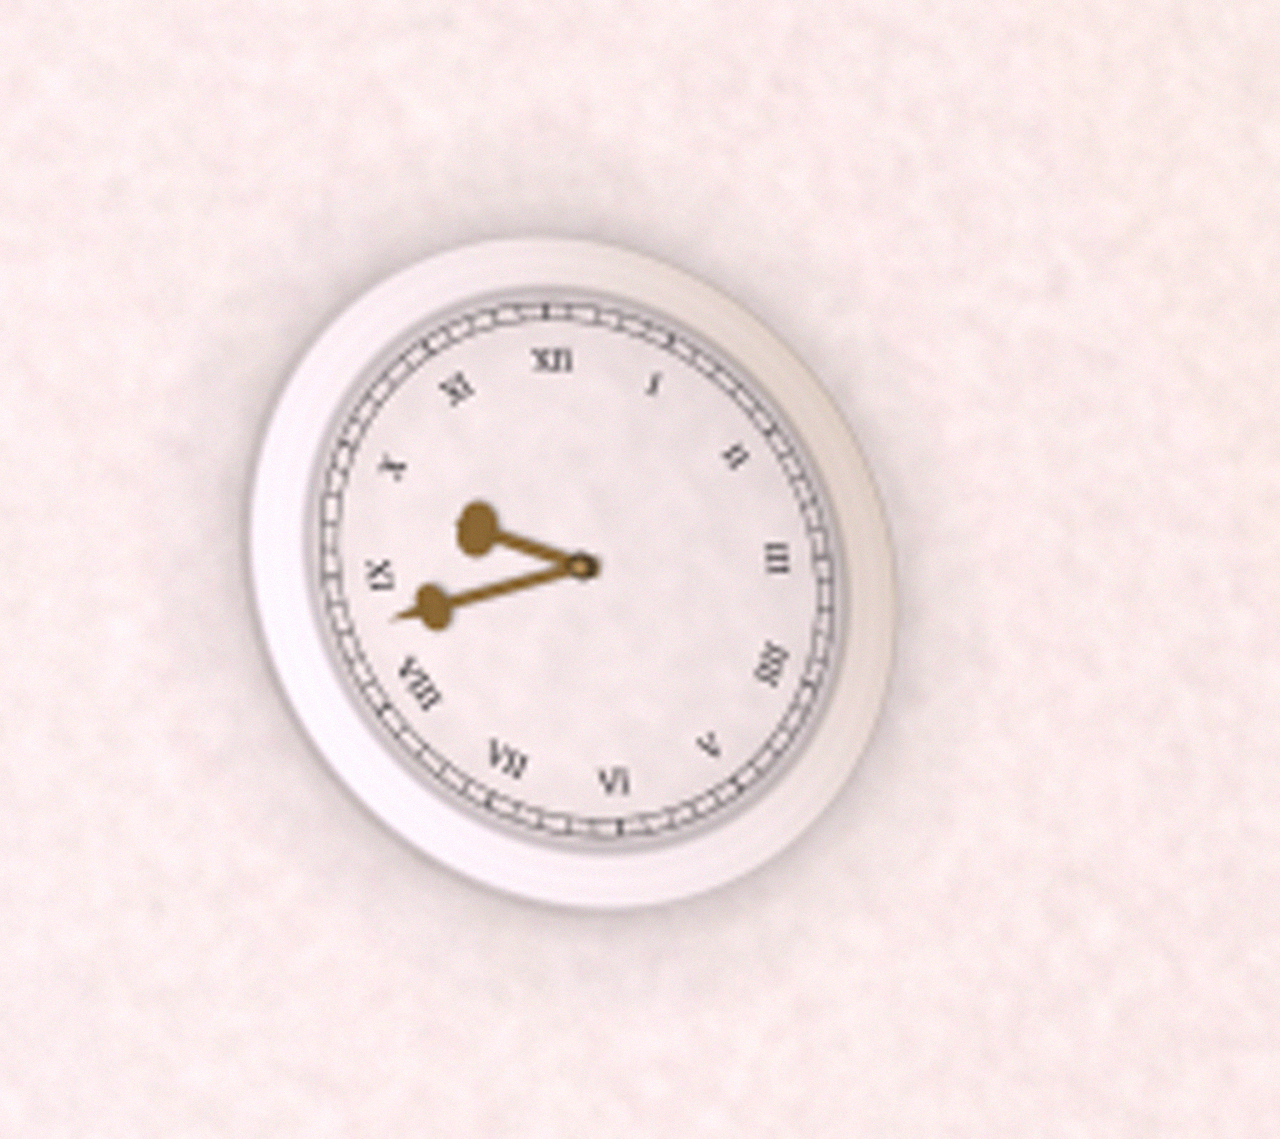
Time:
9h43
